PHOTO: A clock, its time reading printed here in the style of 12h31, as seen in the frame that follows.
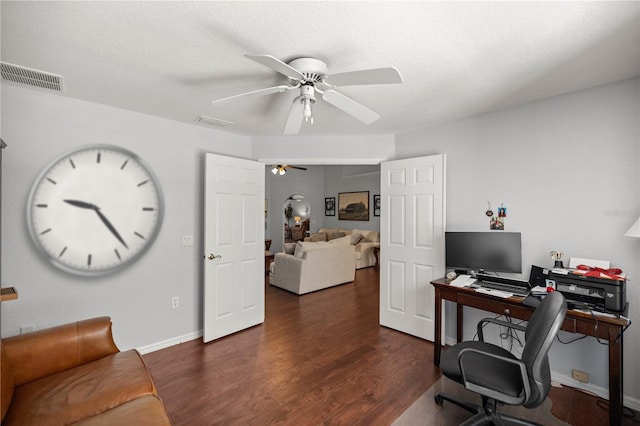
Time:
9h23
